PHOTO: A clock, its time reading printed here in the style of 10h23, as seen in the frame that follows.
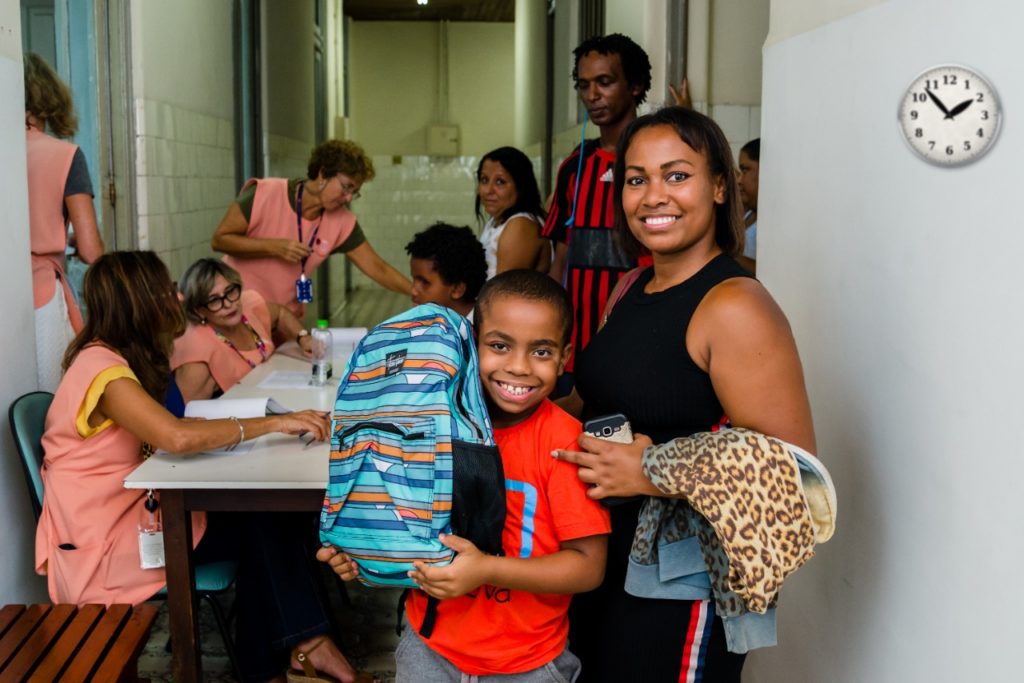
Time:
1h53
